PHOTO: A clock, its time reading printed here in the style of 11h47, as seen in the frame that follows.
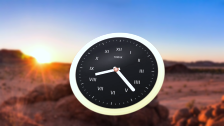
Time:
8h23
